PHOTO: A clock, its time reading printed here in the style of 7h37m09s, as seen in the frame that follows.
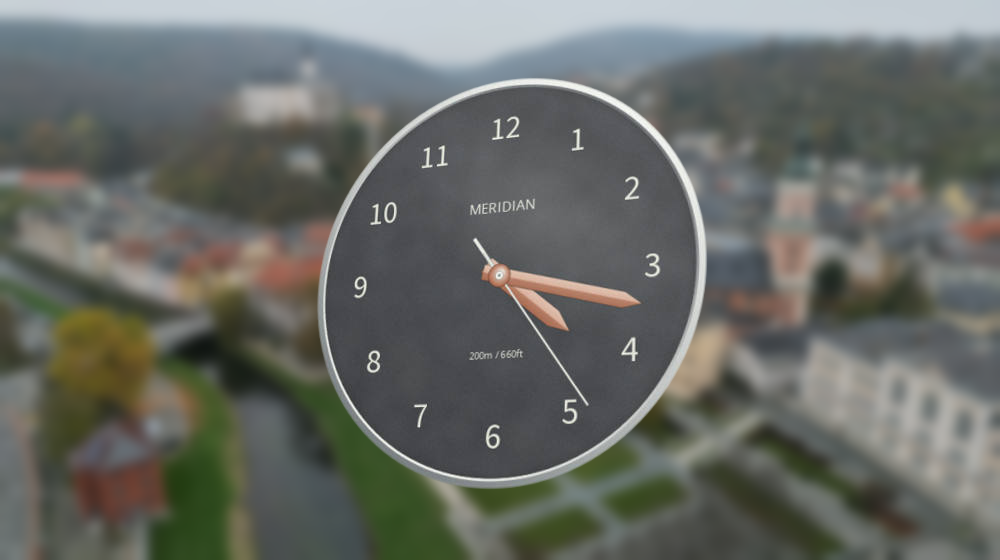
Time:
4h17m24s
